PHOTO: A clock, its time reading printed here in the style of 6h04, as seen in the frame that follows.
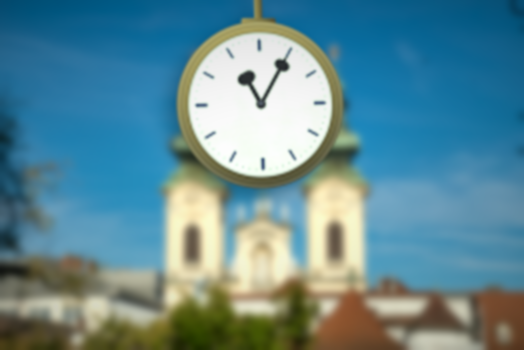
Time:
11h05
